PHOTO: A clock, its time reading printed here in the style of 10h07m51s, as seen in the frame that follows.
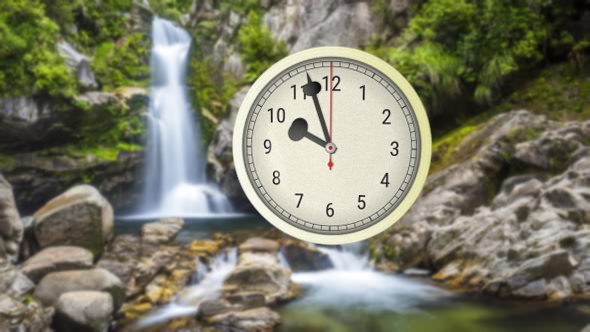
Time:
9h57m00s
